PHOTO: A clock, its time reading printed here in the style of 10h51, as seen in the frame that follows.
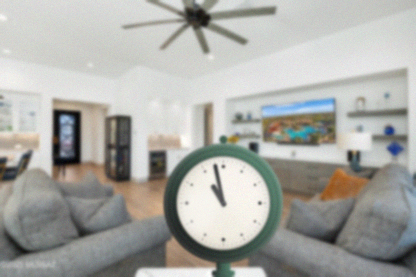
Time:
10h58
